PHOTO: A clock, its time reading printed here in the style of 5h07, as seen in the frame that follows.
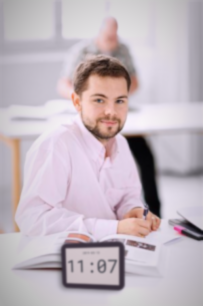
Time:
11h07
